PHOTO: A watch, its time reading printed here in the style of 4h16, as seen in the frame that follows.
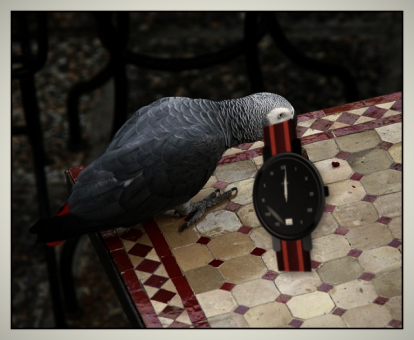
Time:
12h01
